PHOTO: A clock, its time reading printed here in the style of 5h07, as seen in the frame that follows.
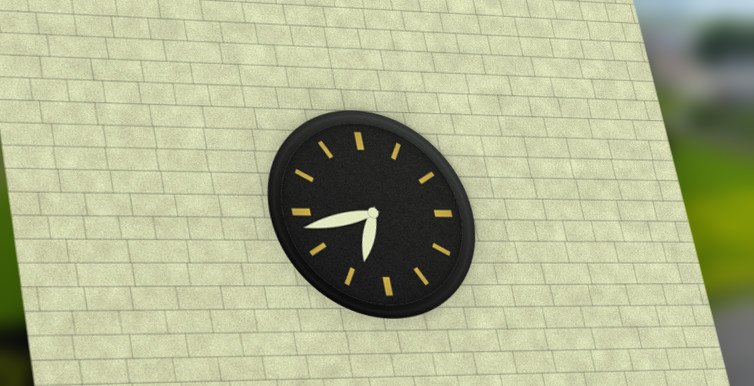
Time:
6h43
